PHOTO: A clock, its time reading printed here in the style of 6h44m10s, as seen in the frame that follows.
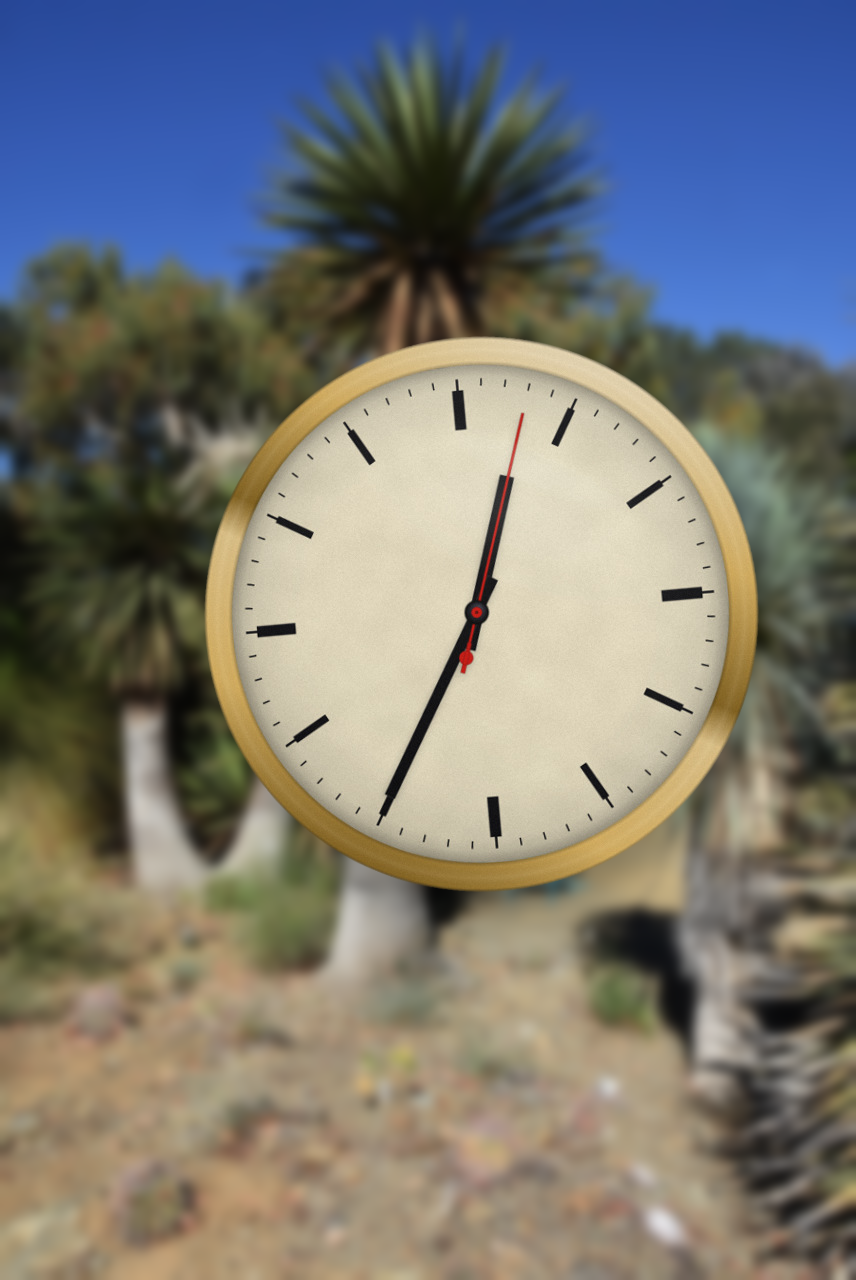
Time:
12h35m03s
